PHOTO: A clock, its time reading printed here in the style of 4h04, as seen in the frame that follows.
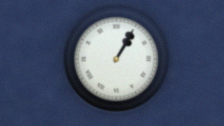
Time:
1h05
